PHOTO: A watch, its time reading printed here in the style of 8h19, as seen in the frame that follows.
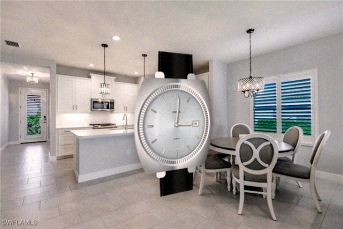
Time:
3h01
